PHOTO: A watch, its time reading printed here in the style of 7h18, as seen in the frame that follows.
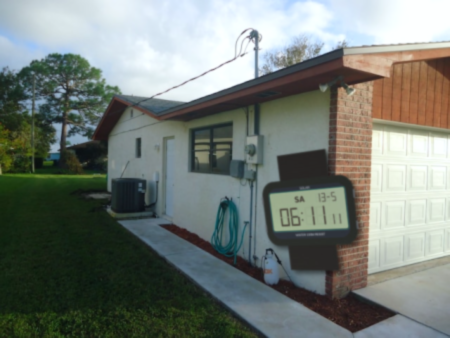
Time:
6h11
